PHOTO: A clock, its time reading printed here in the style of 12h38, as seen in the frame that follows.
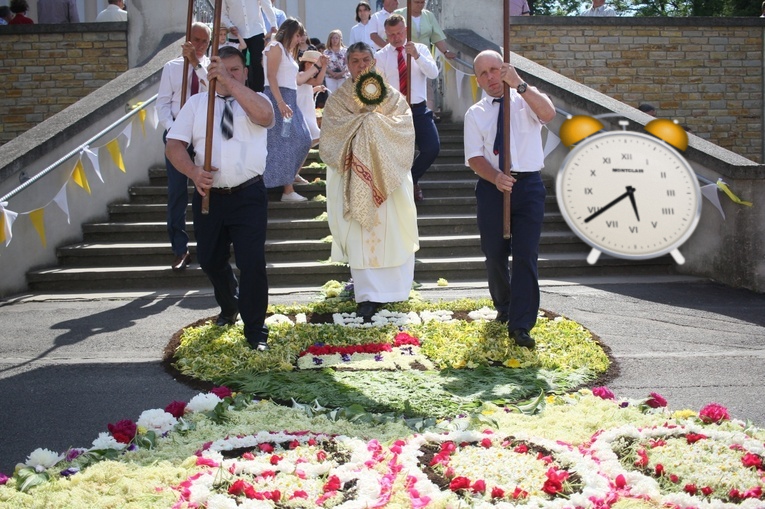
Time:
5h39
